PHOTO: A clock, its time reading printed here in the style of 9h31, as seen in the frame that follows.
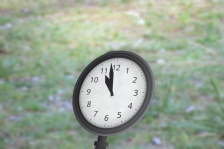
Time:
10h58
